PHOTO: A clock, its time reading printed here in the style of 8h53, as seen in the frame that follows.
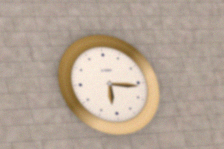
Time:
6h16
